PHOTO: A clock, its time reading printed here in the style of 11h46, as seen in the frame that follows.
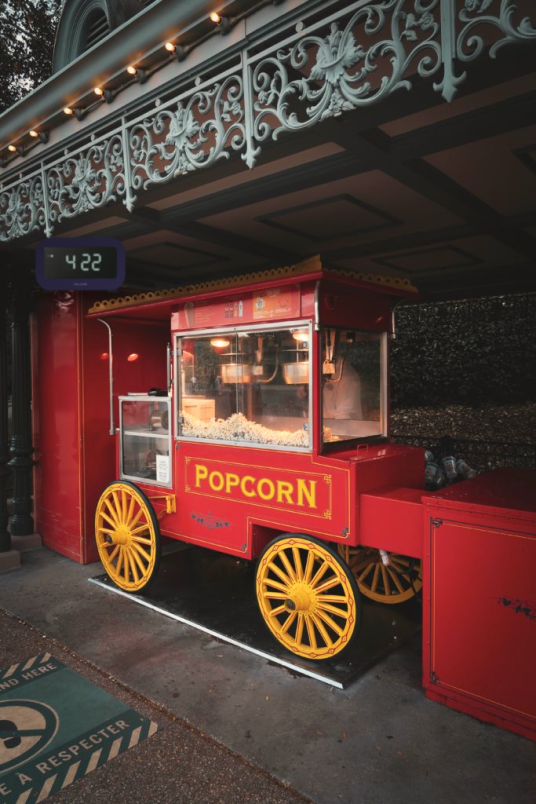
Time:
4h22
